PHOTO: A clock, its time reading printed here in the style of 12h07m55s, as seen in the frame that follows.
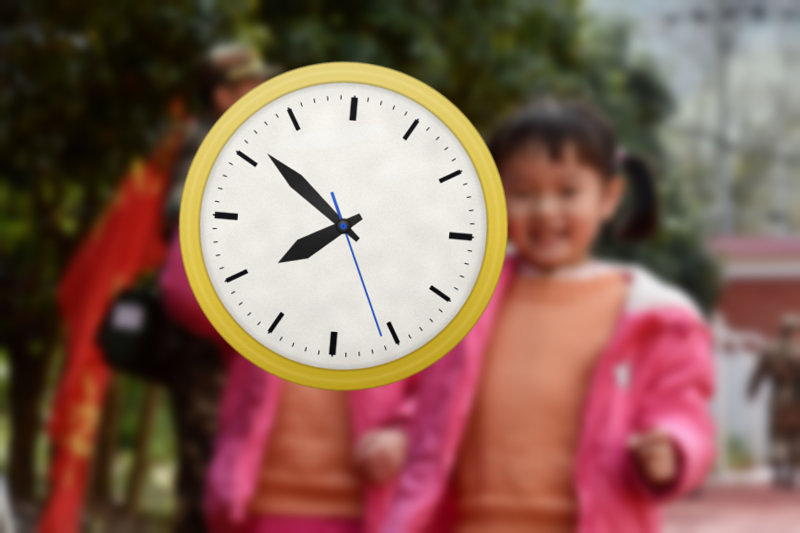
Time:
7h51m26s
